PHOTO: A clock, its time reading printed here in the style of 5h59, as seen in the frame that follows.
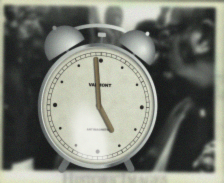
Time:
4h59
